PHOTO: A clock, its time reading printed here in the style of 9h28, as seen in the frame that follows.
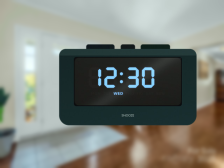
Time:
12h30
